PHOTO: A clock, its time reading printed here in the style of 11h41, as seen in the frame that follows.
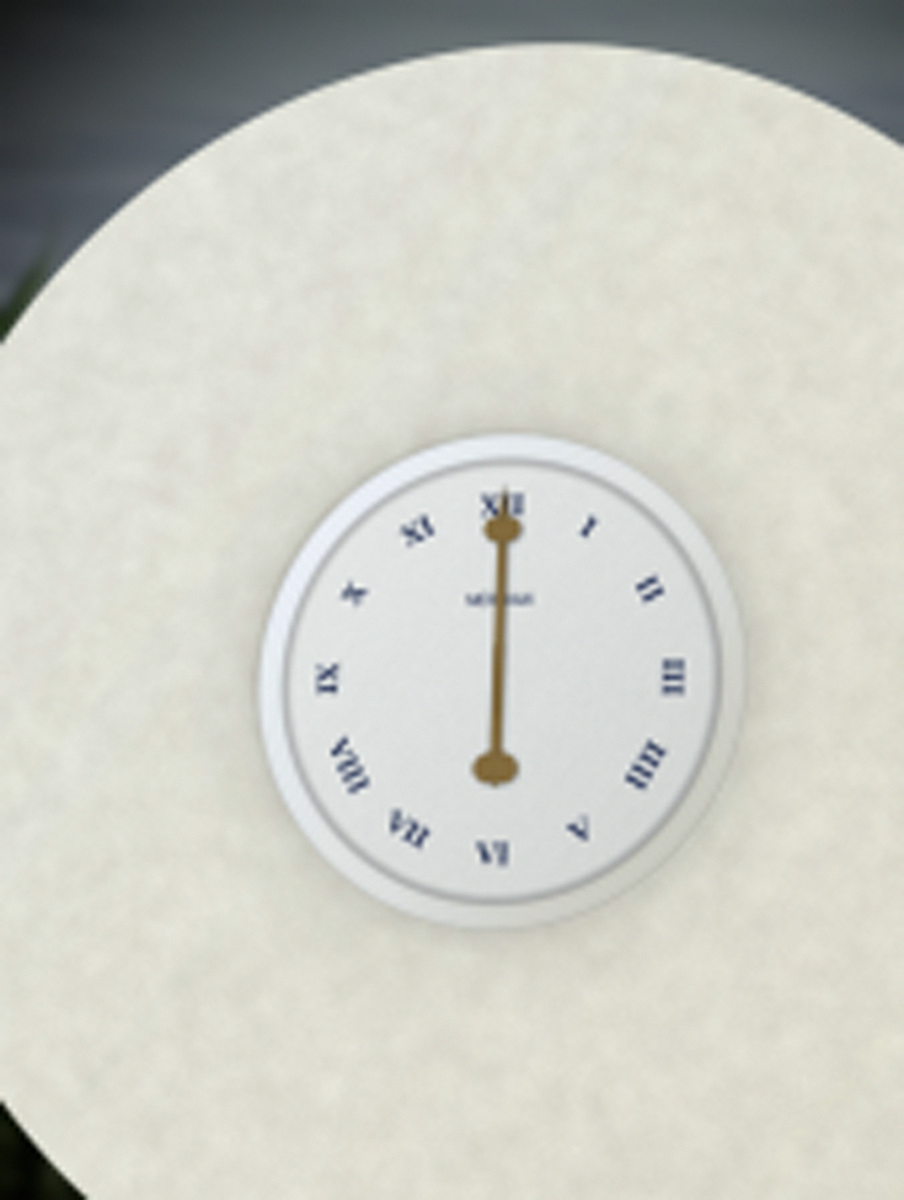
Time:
6h00
